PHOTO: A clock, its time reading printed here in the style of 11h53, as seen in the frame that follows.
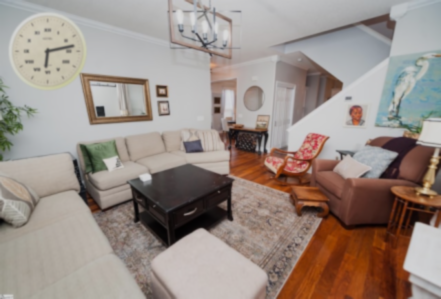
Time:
6h13
